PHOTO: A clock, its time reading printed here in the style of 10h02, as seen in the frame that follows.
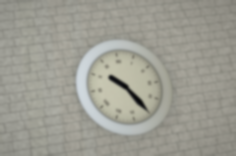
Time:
10h25
